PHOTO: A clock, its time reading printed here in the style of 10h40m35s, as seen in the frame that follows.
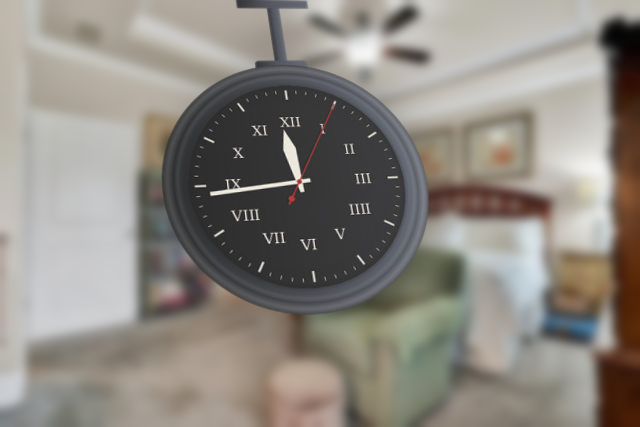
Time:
11h44m05s
